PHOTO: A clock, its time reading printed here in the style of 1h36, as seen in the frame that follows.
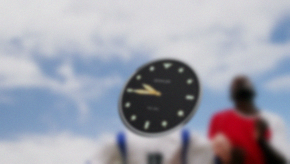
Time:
9h45
